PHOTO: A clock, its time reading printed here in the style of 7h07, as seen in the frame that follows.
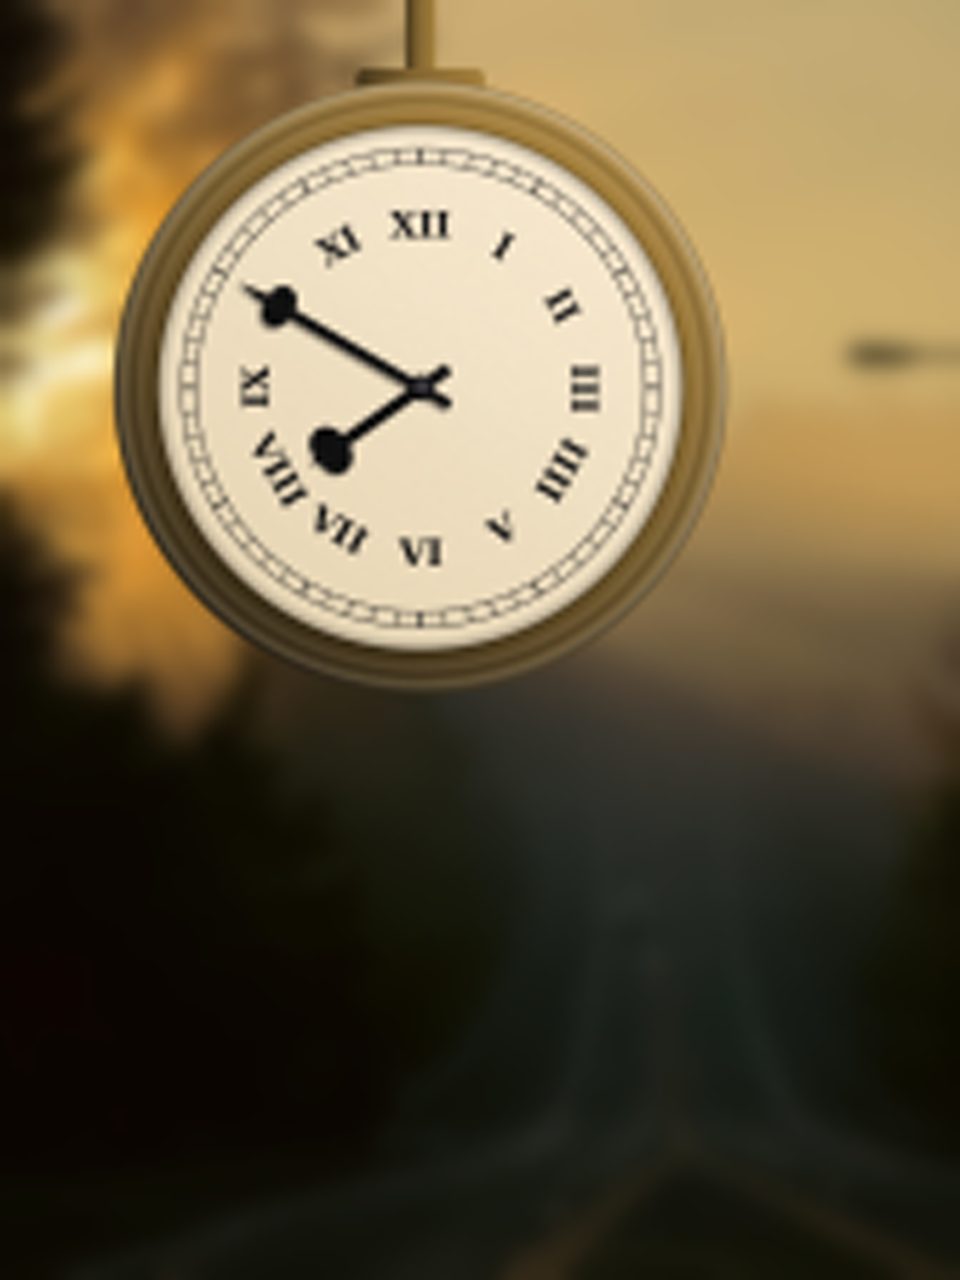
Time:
7h50
